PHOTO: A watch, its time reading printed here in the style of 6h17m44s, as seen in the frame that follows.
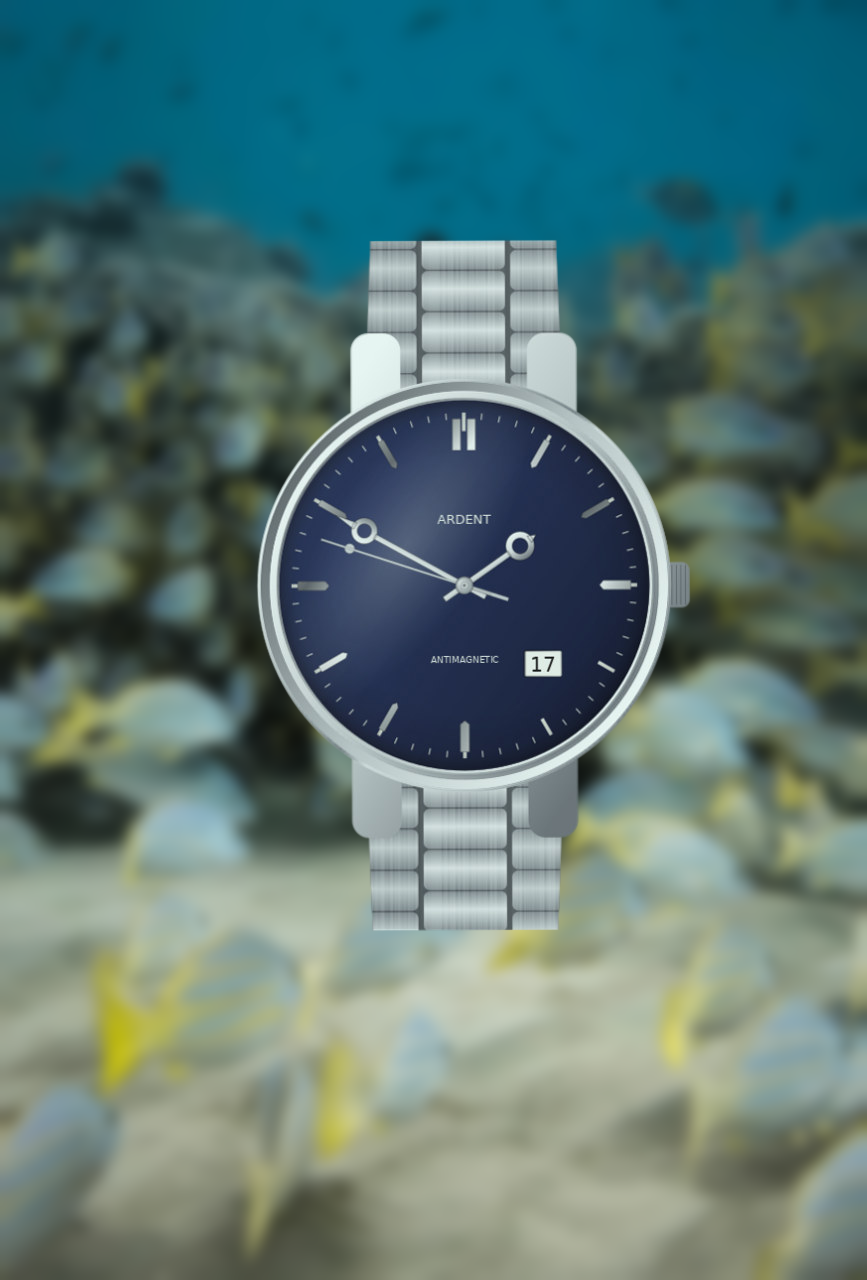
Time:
1h49m48s
